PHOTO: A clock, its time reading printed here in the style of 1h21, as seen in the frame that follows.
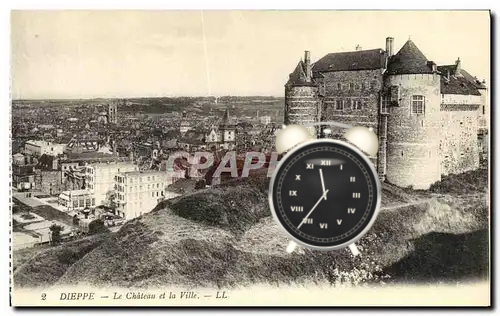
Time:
11h36
